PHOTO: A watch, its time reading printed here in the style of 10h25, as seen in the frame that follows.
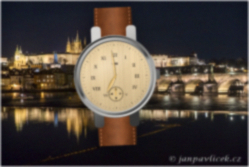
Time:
6h59
